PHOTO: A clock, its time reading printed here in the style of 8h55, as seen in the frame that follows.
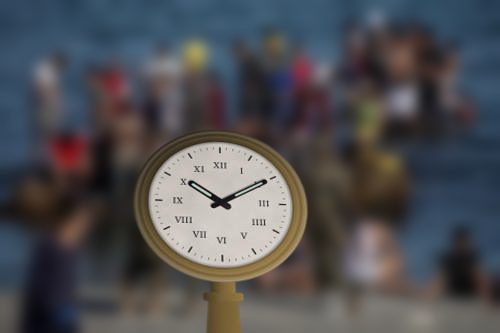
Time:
10h10
